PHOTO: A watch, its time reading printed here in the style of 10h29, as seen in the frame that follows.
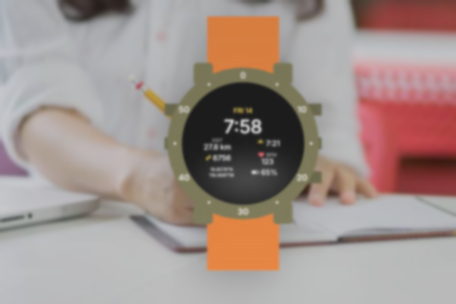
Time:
7h58
